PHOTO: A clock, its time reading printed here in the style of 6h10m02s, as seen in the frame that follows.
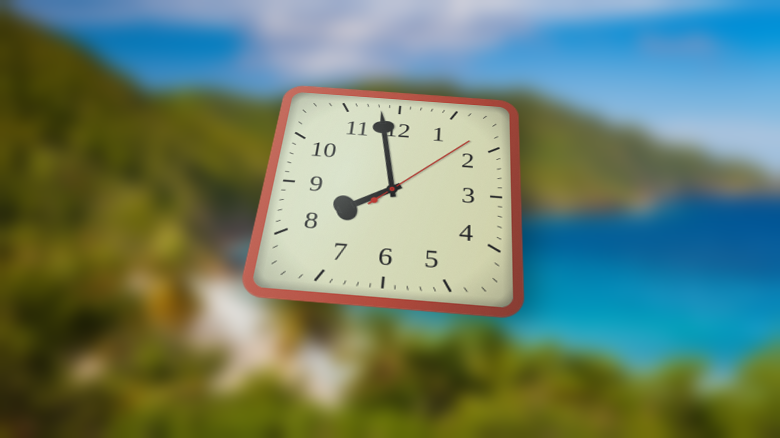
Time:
7h58m08s
